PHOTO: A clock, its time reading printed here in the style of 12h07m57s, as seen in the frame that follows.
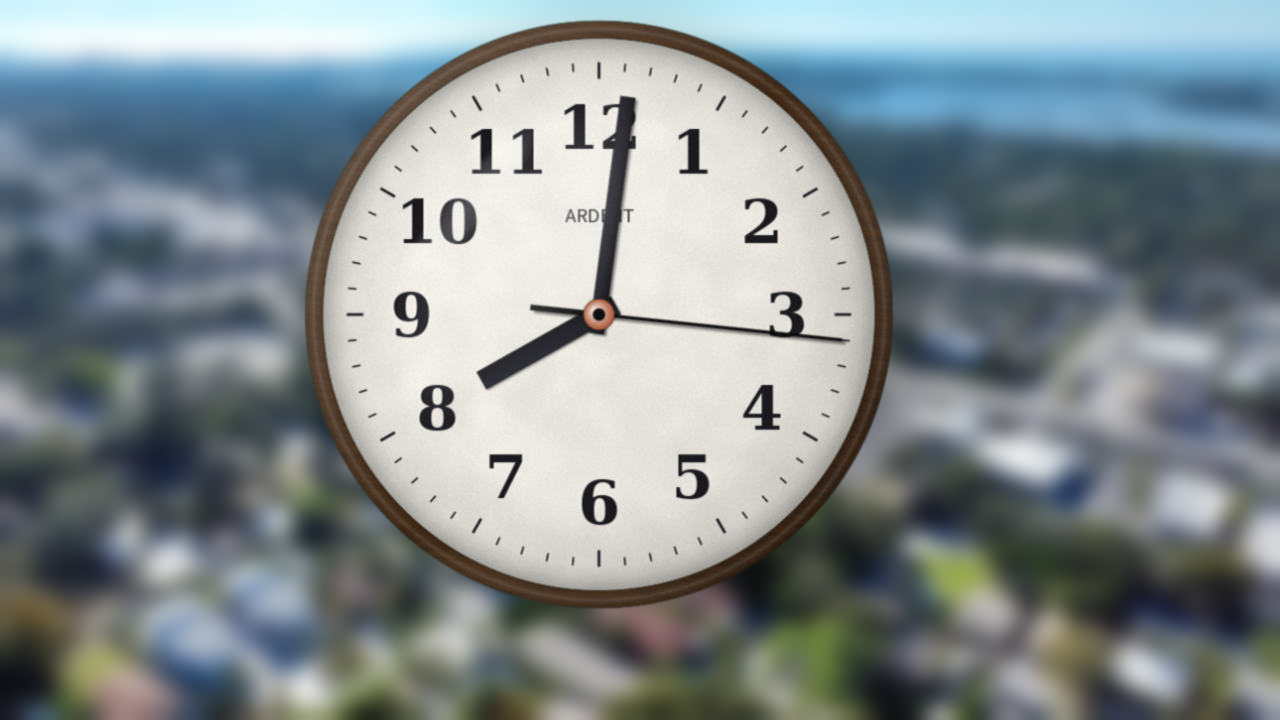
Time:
8h01m16s
